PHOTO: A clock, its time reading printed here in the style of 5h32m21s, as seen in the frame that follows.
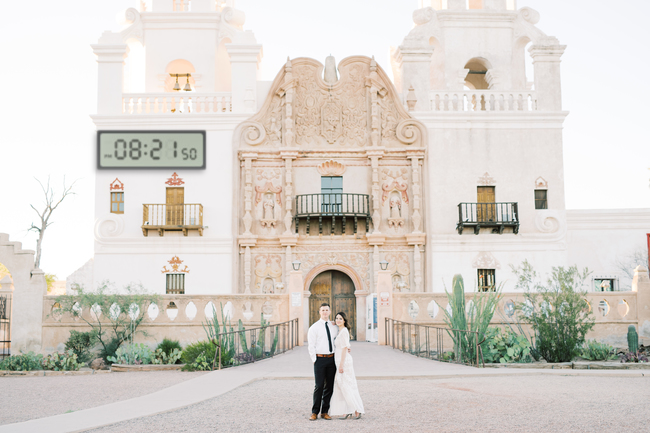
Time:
8h21m50s
